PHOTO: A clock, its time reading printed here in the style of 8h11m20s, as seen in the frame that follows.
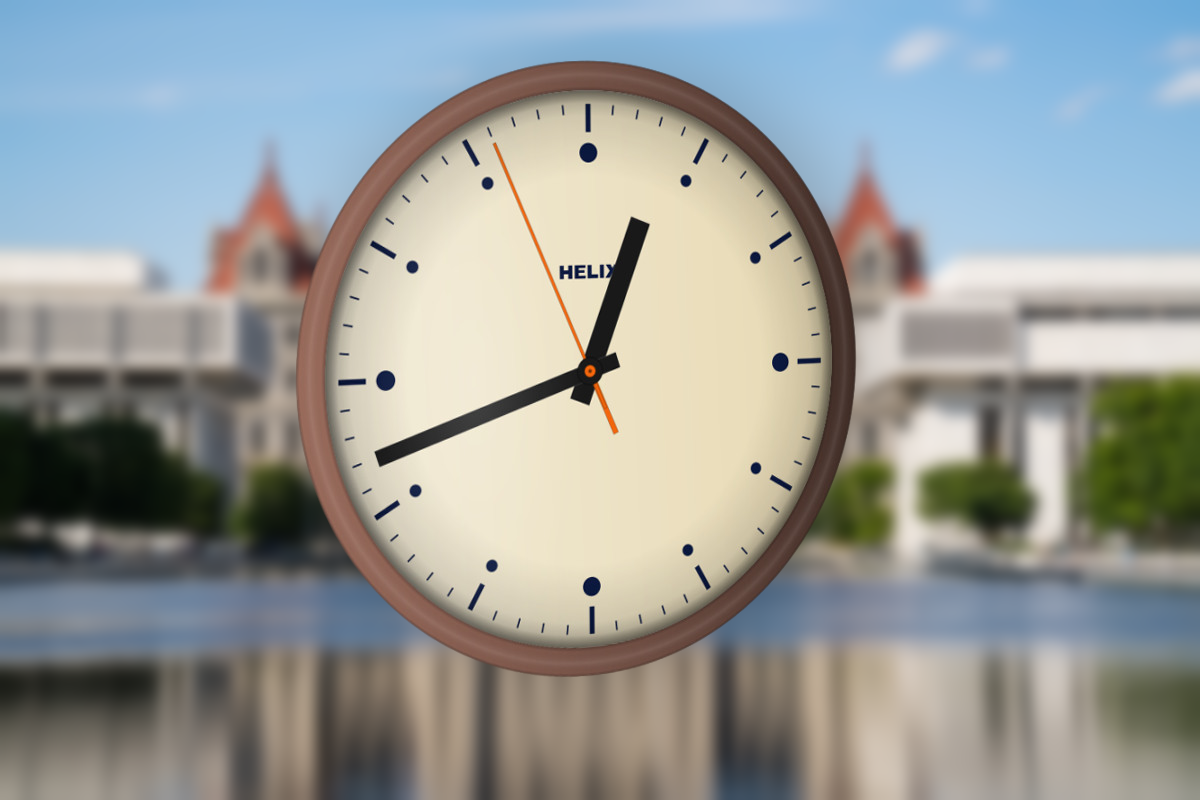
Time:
12h41m56s
